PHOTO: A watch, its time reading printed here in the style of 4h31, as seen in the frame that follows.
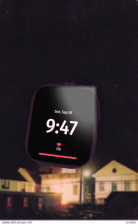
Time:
9h47
